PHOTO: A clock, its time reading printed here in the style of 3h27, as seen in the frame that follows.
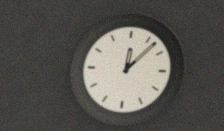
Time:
12h07
